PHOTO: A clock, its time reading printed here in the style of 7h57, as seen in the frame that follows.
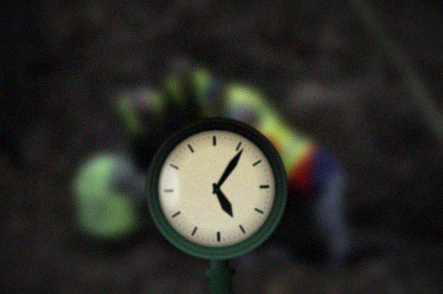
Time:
5h06
